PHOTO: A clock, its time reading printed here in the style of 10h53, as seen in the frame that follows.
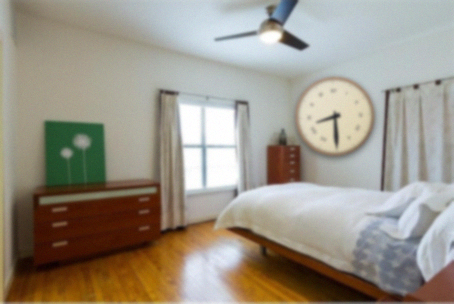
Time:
8h30
